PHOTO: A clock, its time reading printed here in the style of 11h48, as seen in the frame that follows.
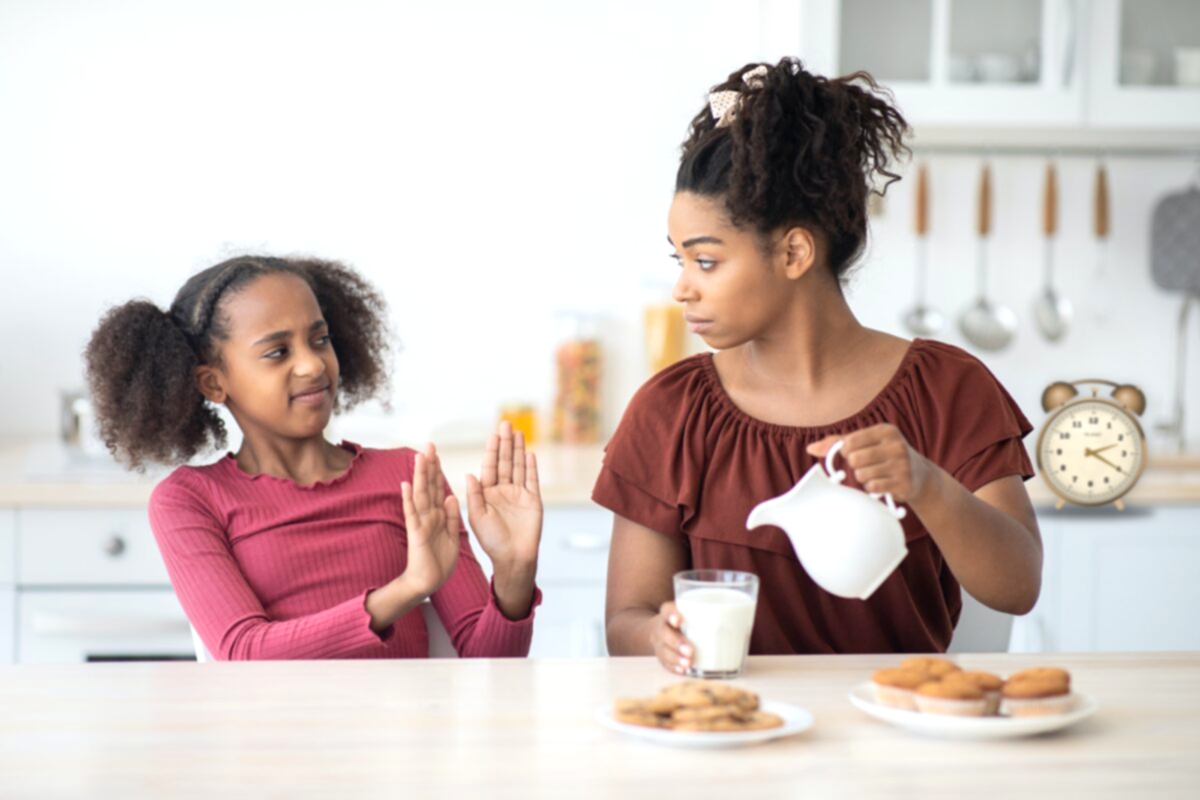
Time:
2h20
